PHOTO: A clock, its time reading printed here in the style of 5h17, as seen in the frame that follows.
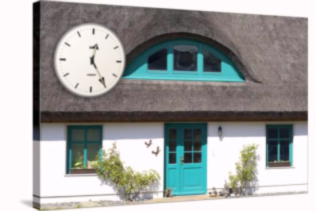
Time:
12h25
